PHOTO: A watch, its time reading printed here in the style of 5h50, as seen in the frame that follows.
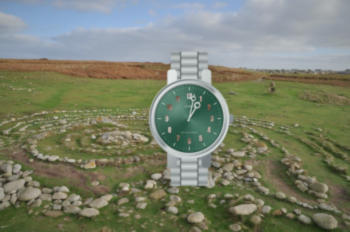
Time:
1h02
